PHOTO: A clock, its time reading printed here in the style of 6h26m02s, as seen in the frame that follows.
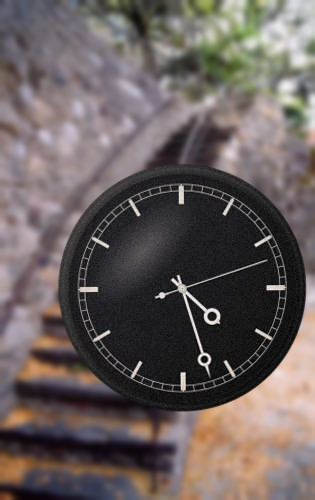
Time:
4h27m12s
